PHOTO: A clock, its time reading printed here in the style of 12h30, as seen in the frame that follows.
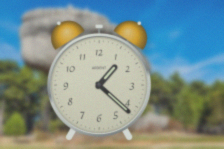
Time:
1h22
